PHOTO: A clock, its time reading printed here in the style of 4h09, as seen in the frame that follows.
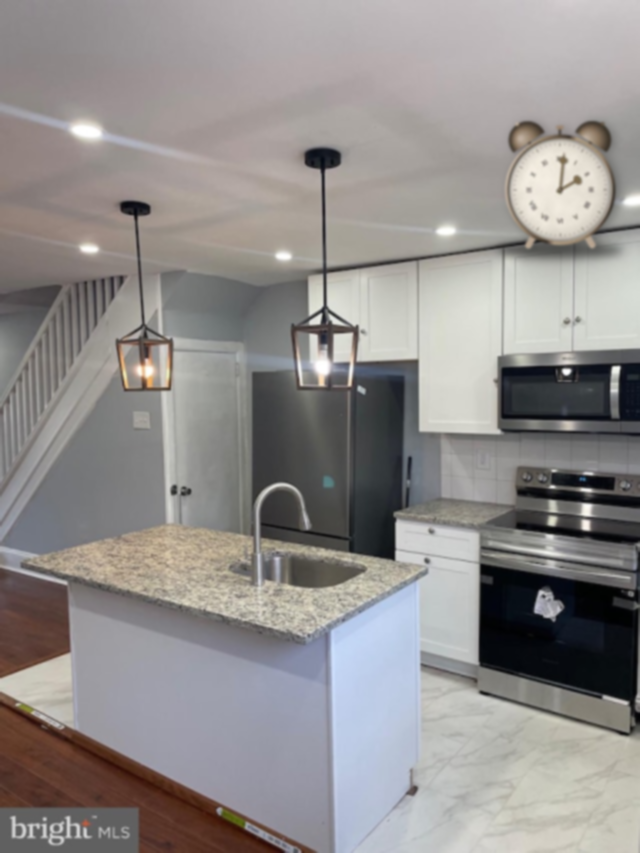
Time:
2h01
